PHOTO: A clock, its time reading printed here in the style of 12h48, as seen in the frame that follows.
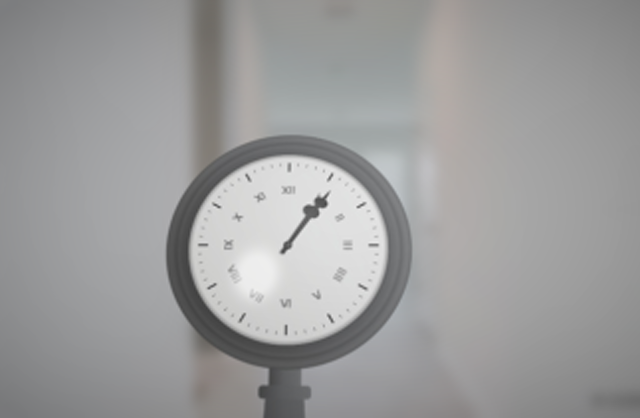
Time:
1h06
